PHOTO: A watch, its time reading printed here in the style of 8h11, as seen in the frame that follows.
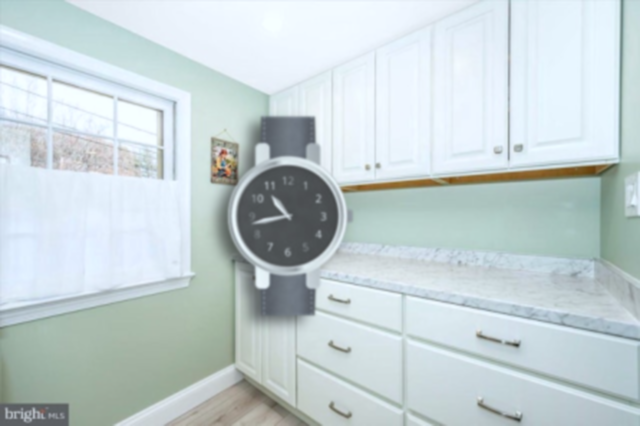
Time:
10h43
